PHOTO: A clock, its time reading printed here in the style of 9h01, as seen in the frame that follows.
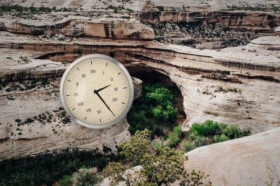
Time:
2h25
